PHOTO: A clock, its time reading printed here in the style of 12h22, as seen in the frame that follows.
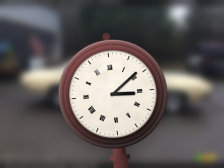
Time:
3h09
